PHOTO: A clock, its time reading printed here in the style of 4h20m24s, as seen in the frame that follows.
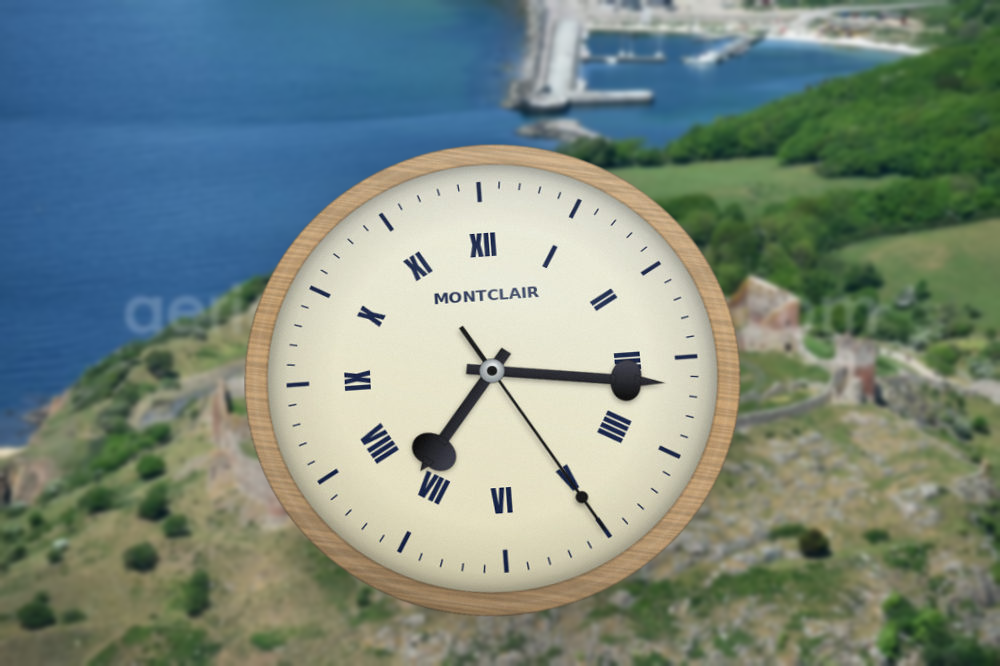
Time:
7h16m25s
